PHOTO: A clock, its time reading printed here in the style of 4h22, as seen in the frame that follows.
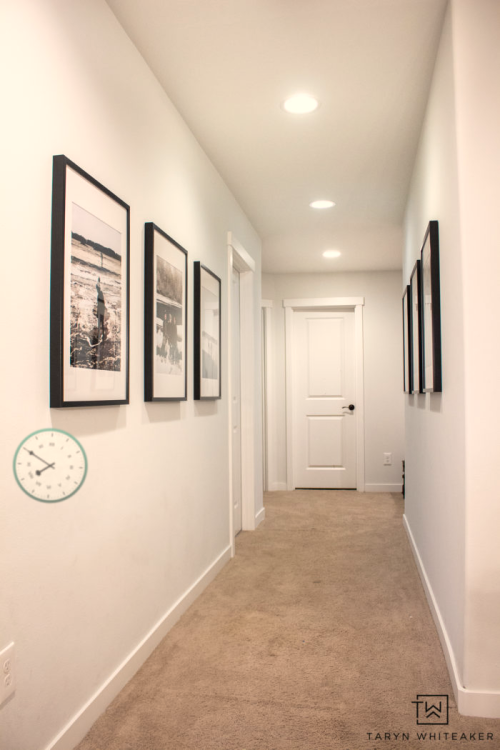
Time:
7h50
